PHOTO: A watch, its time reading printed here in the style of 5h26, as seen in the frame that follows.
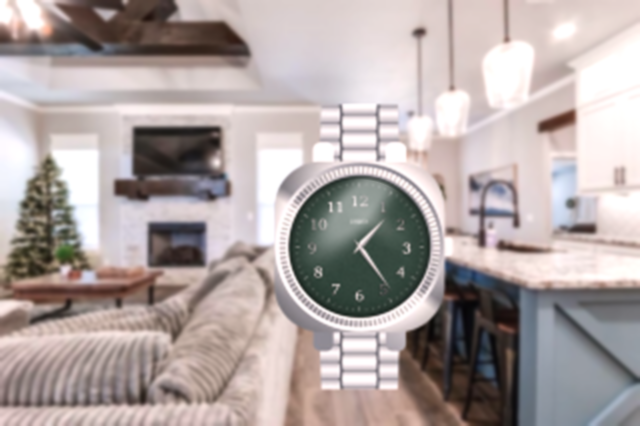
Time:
1h24
